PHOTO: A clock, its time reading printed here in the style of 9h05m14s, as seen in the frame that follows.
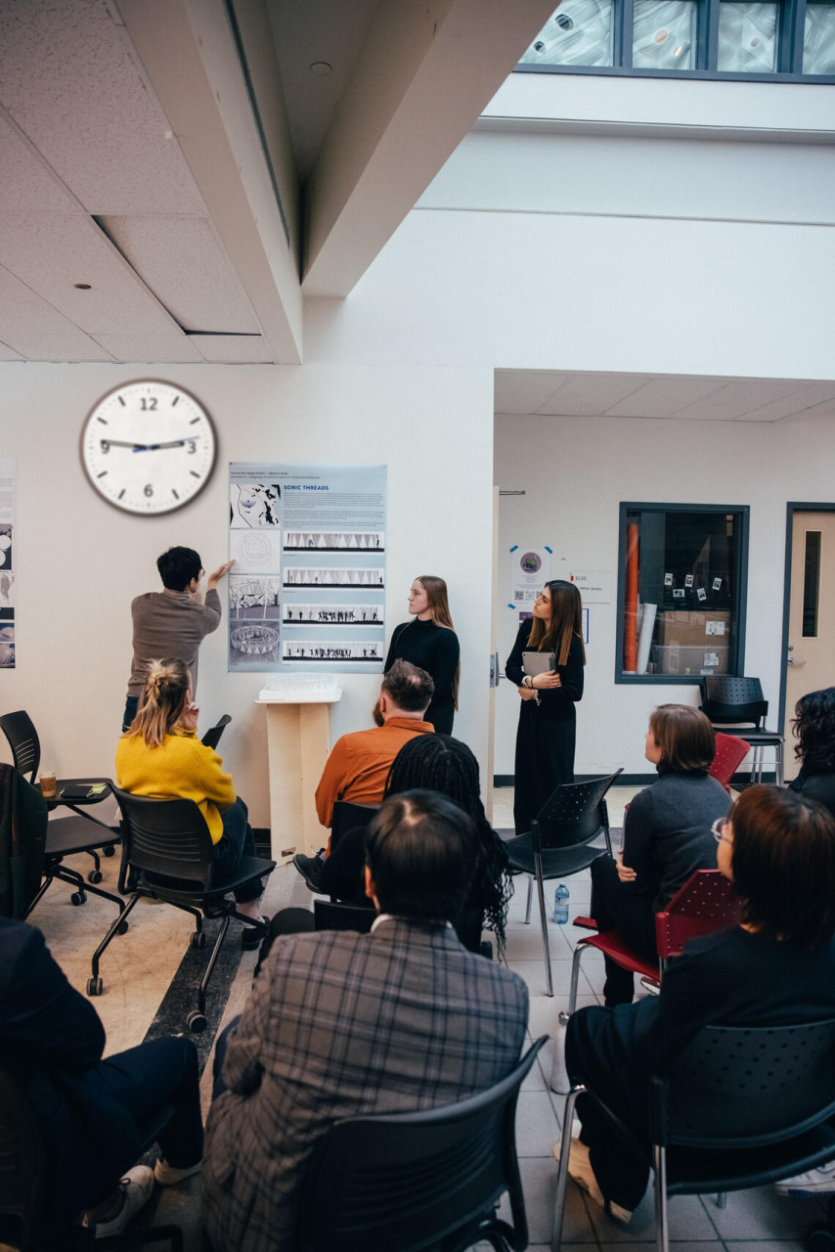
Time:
2h46m13s
